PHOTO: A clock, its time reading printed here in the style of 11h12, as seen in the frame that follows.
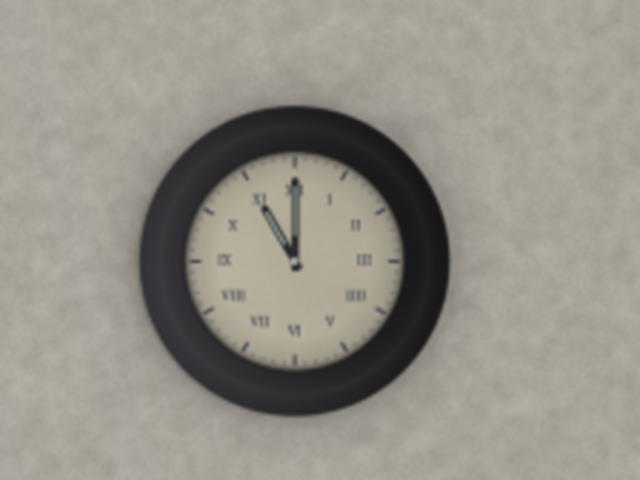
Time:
11h00
